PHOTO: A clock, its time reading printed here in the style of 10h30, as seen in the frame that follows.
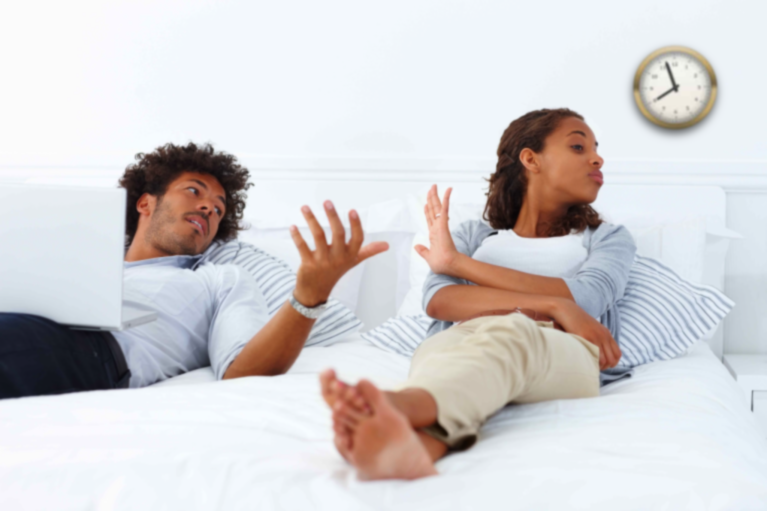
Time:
7h57
